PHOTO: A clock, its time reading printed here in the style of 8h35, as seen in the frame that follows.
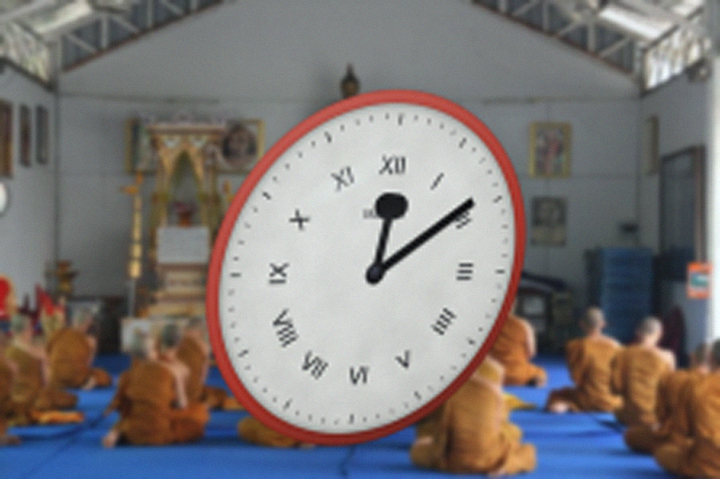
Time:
12h09
